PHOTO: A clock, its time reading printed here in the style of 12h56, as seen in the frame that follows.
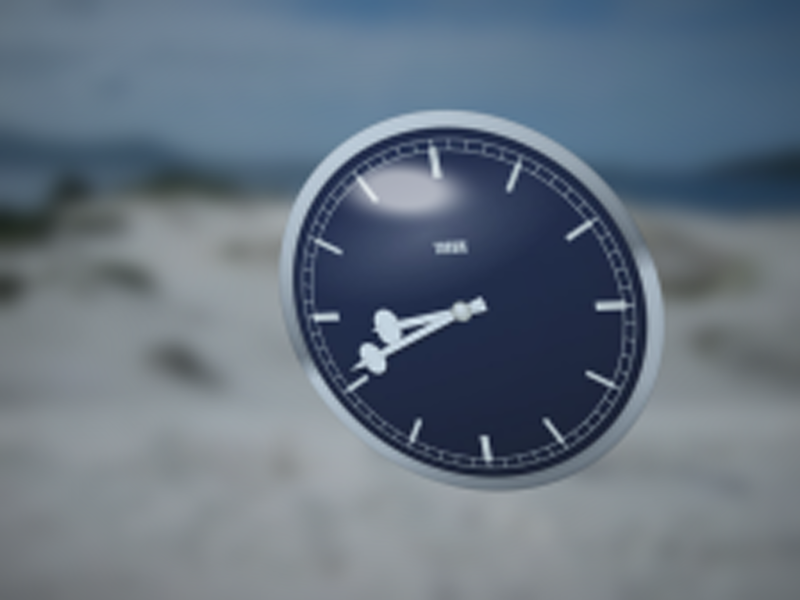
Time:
8h41
